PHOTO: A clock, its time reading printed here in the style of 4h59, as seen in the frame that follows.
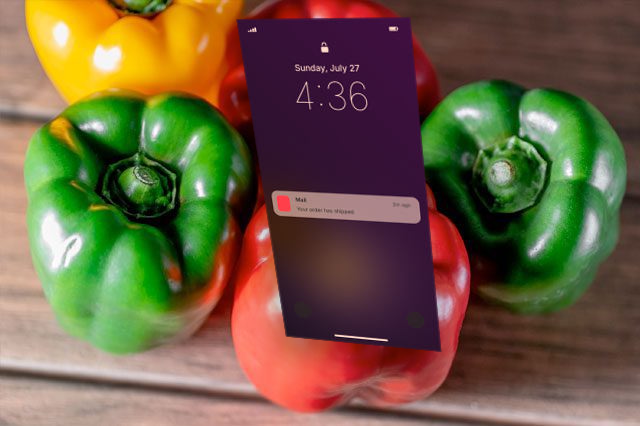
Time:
4h36
